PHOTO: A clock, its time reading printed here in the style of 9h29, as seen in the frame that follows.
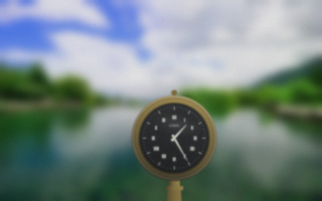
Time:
1h25
